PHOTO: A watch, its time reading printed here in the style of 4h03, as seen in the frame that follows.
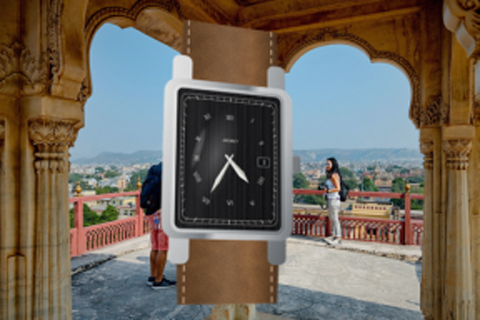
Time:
4h35
